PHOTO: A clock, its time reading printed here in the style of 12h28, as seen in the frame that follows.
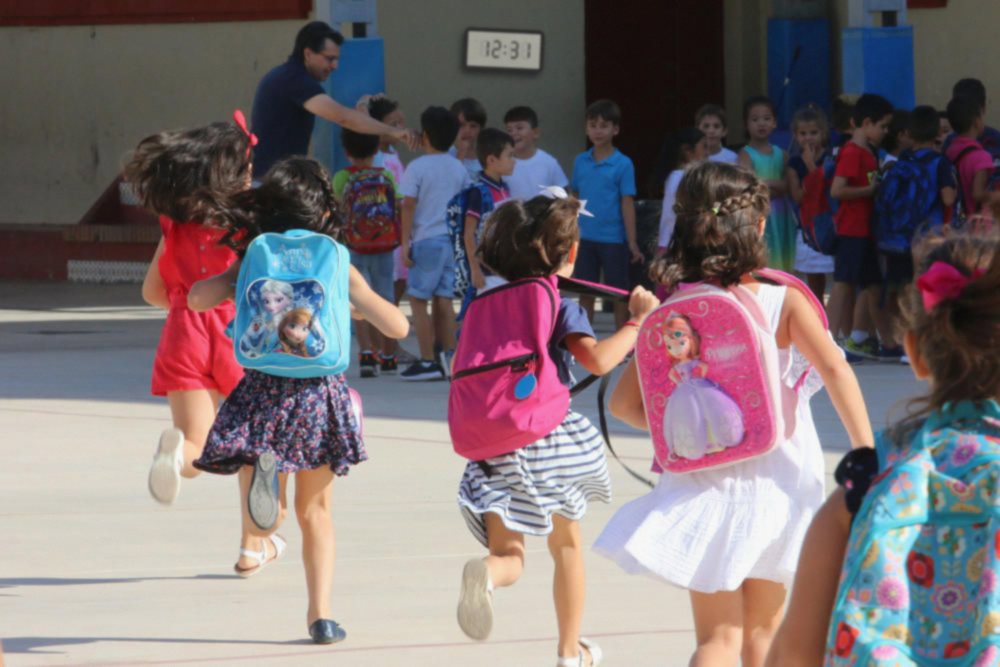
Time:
12h31
